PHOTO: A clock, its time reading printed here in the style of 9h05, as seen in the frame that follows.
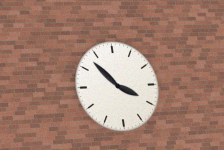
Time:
3h53
